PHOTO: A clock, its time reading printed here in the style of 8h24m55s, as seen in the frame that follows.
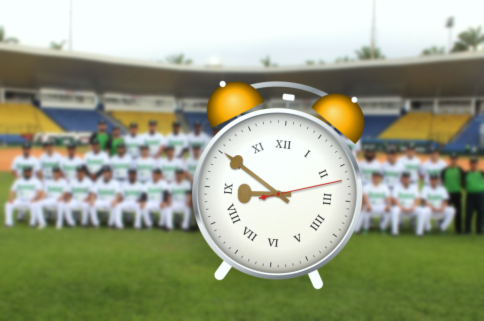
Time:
8h50m12s
